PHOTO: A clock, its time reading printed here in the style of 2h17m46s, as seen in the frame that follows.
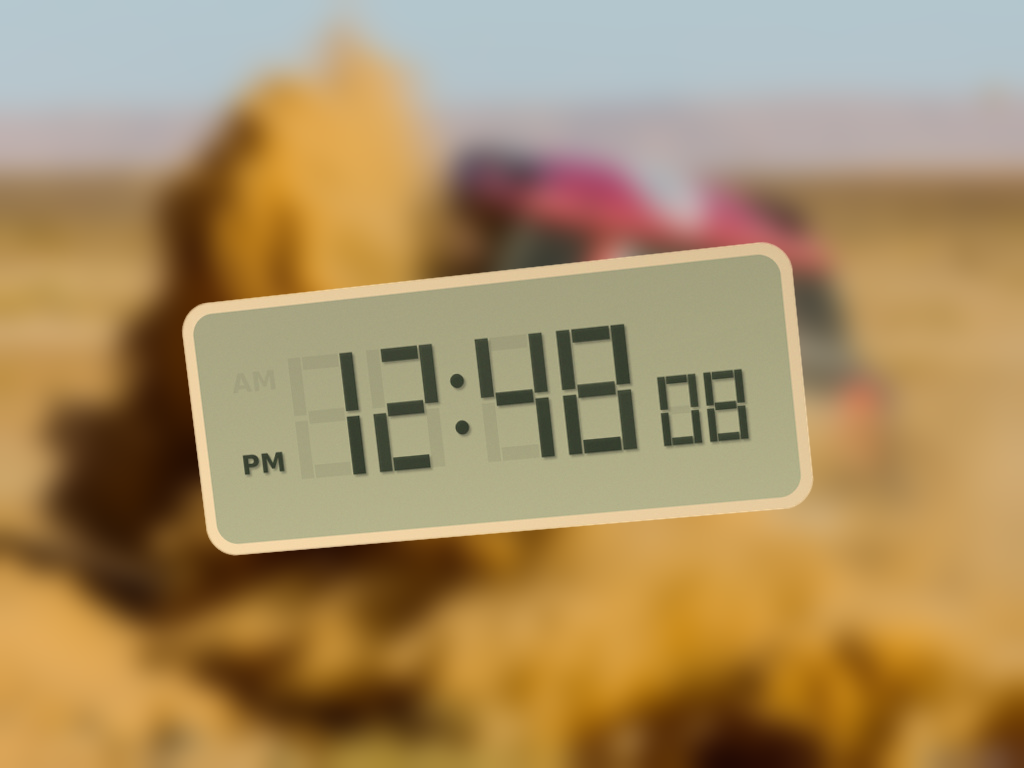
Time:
12h48m08s
